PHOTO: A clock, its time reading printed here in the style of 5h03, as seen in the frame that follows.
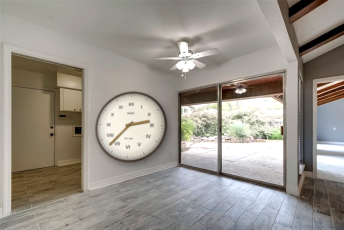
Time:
2h37
